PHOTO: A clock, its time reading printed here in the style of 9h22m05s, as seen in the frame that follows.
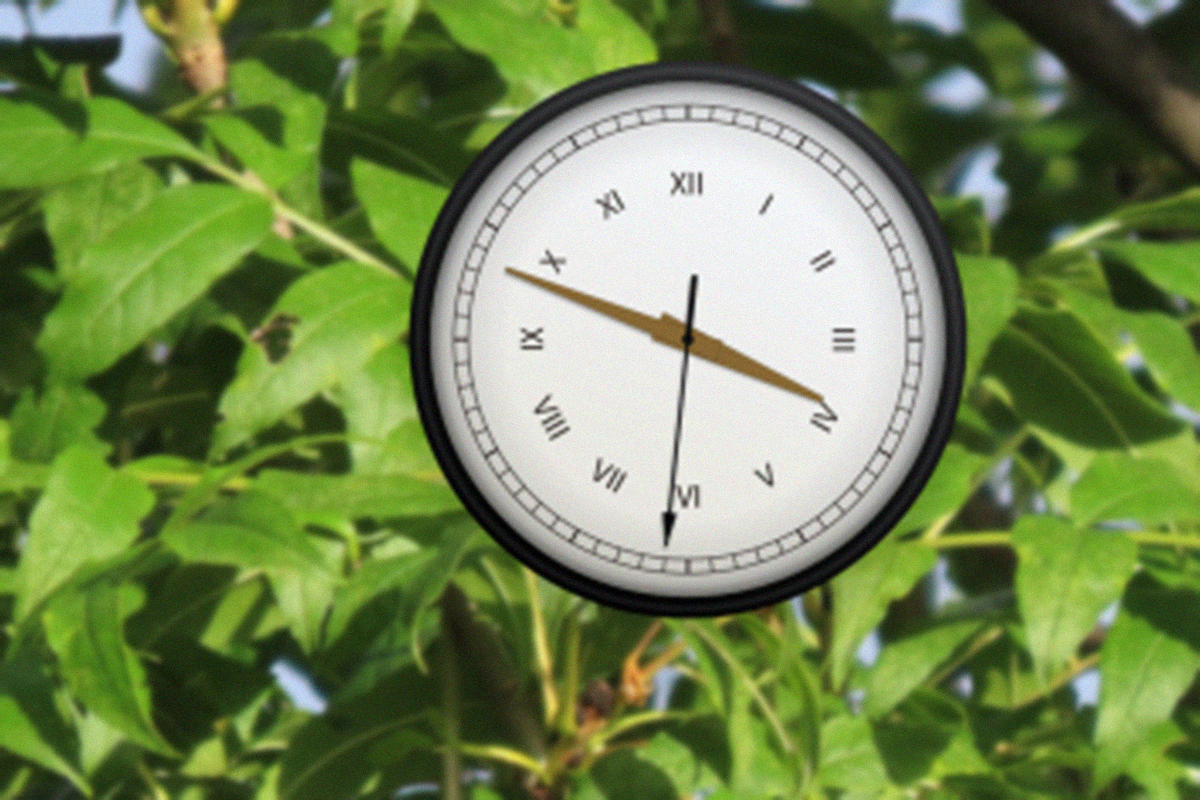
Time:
3h48m31s
